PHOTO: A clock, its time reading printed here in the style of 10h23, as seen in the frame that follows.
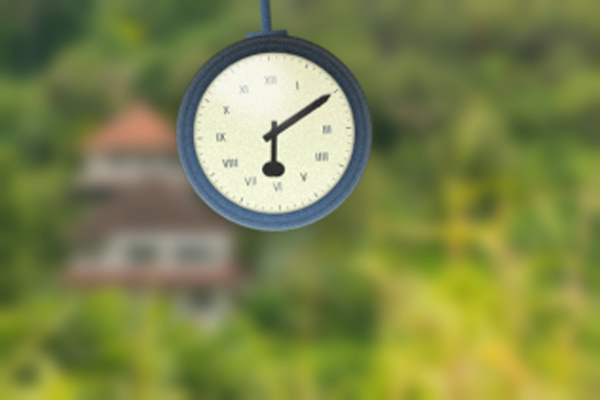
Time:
6h10
